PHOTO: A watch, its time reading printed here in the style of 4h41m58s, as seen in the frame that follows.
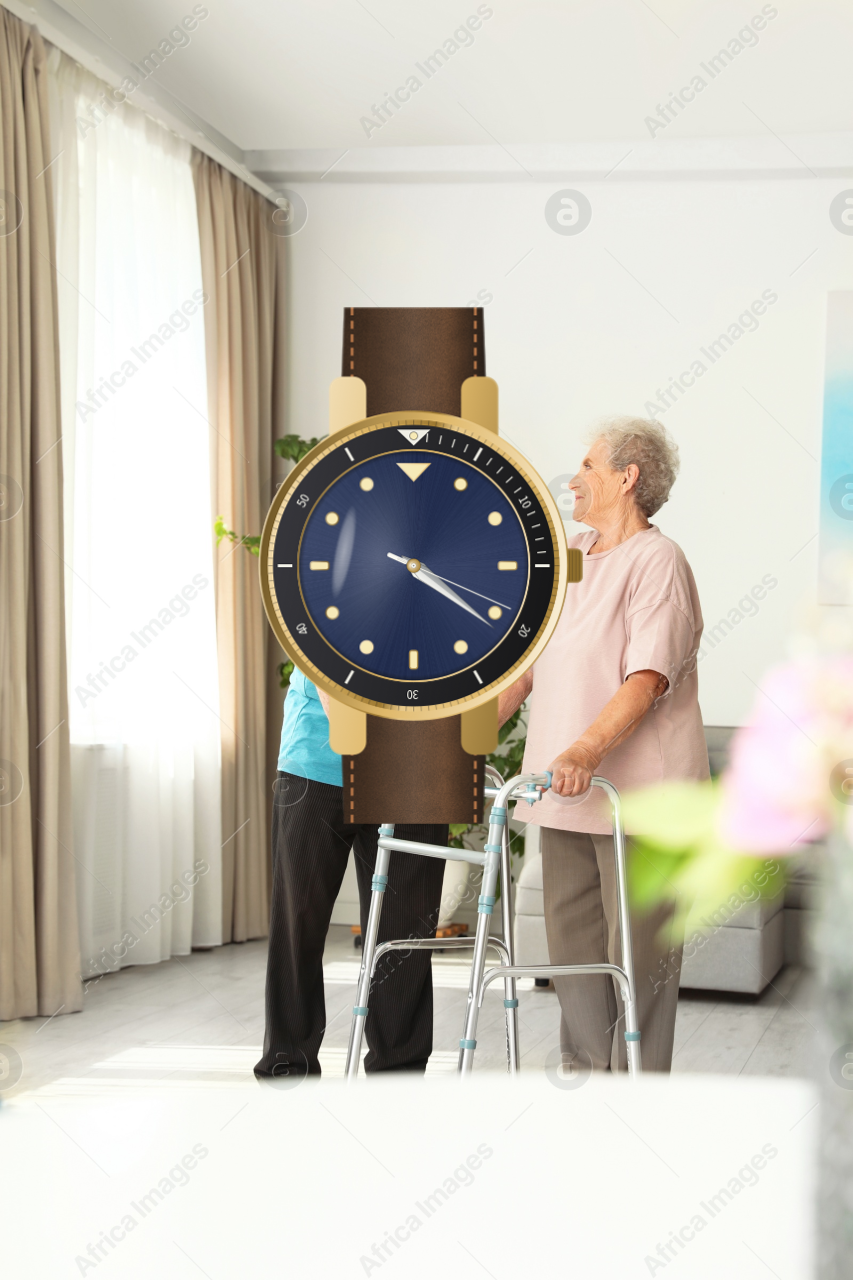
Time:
4h21m19s
